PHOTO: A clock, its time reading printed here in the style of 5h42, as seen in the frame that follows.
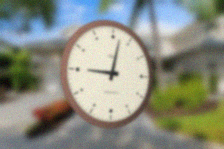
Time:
9h02
